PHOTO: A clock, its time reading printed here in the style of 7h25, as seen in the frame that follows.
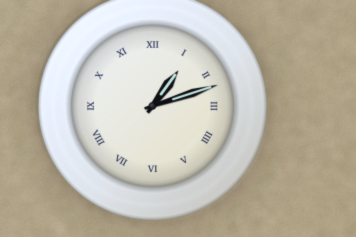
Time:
1h12
